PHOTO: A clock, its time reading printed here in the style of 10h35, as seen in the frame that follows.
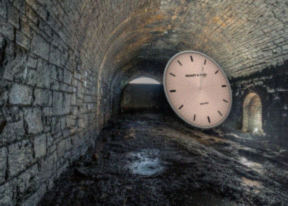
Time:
1h04
